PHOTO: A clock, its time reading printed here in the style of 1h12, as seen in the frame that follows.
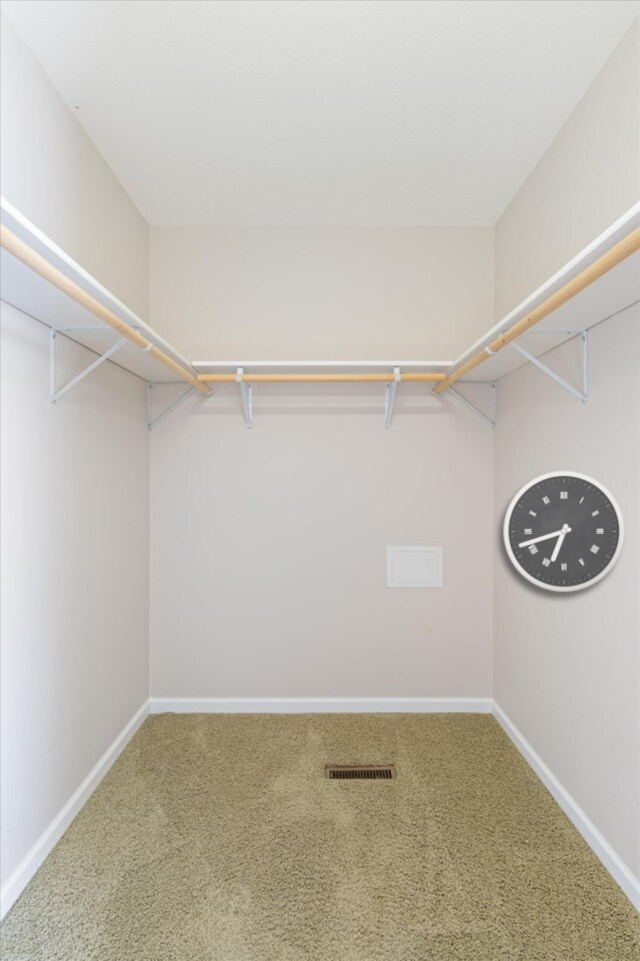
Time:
6h42
